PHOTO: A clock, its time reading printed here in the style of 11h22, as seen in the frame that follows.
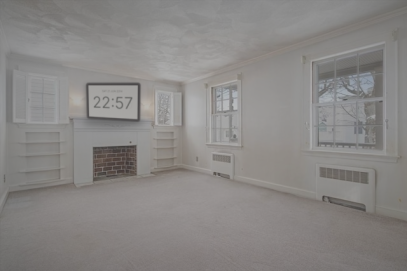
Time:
22h57
